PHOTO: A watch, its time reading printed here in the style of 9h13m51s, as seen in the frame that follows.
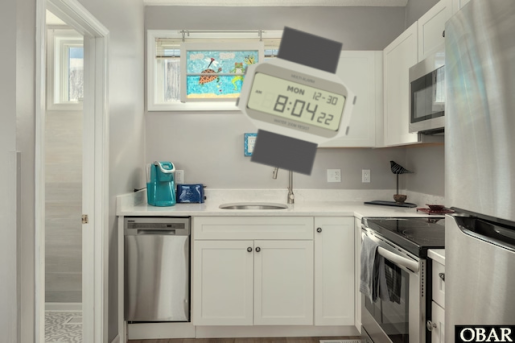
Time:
8h04m22s
